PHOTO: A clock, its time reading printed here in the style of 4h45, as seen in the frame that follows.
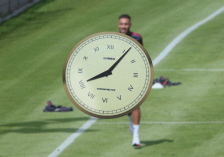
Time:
8h06
